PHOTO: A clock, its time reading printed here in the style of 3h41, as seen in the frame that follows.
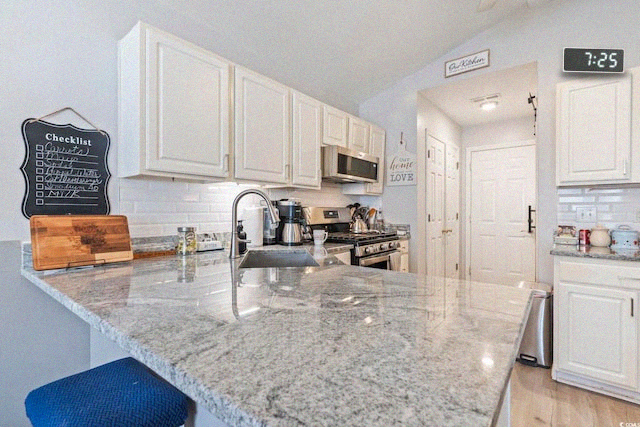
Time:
7h25
